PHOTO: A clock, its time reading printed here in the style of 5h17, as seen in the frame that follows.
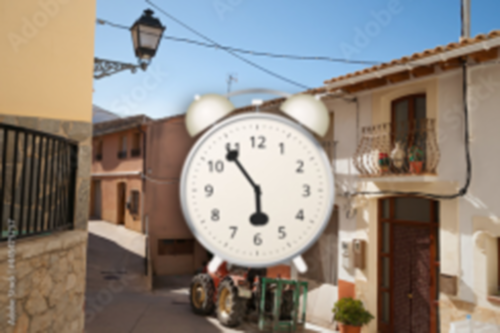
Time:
5h54
